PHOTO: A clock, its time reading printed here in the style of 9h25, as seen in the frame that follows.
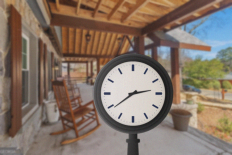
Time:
2h39
